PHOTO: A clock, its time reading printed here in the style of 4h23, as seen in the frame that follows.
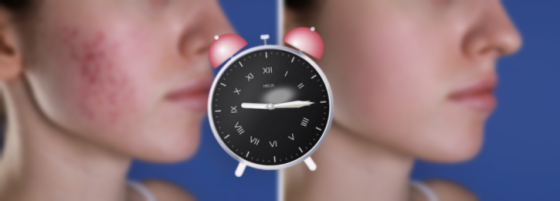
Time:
9h15
